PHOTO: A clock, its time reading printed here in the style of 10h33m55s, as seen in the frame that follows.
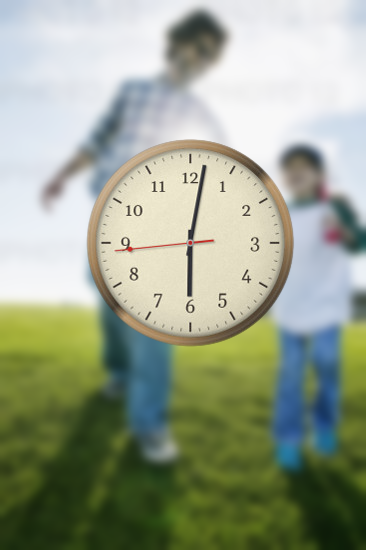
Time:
6h01m44s
